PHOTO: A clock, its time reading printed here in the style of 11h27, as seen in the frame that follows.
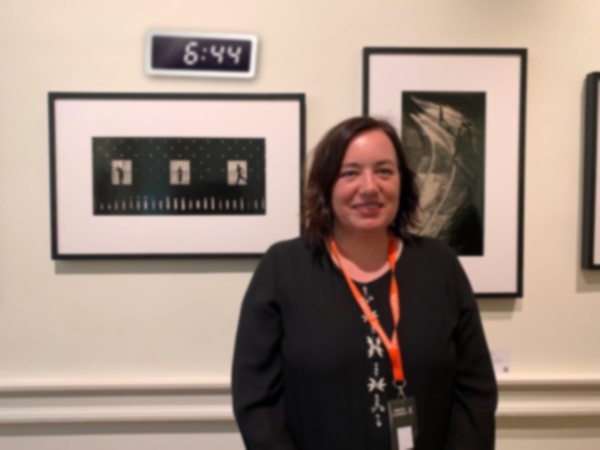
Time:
6h44
